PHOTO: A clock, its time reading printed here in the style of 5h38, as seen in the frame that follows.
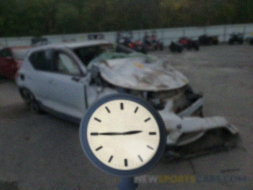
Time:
2h45
